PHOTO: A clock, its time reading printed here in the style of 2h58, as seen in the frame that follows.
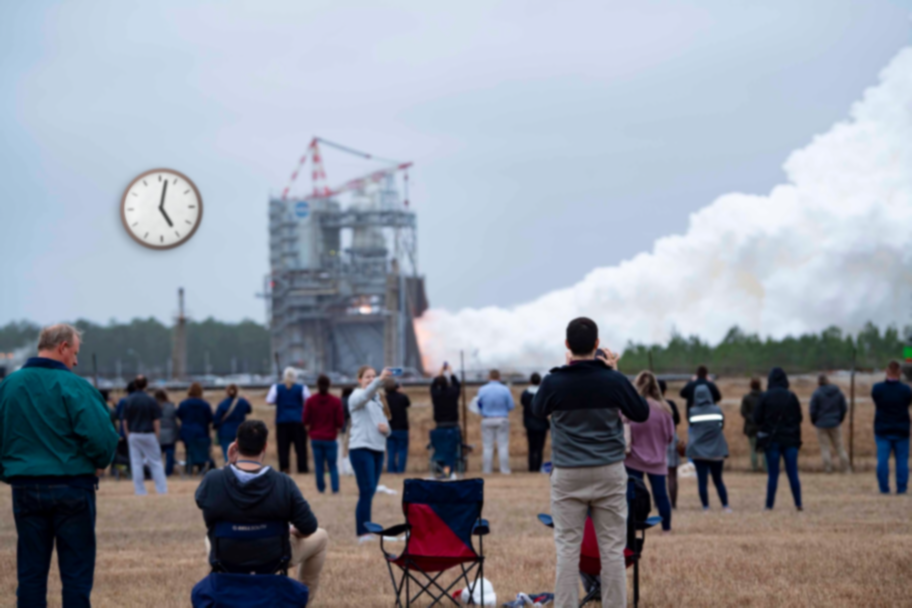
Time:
5h02
